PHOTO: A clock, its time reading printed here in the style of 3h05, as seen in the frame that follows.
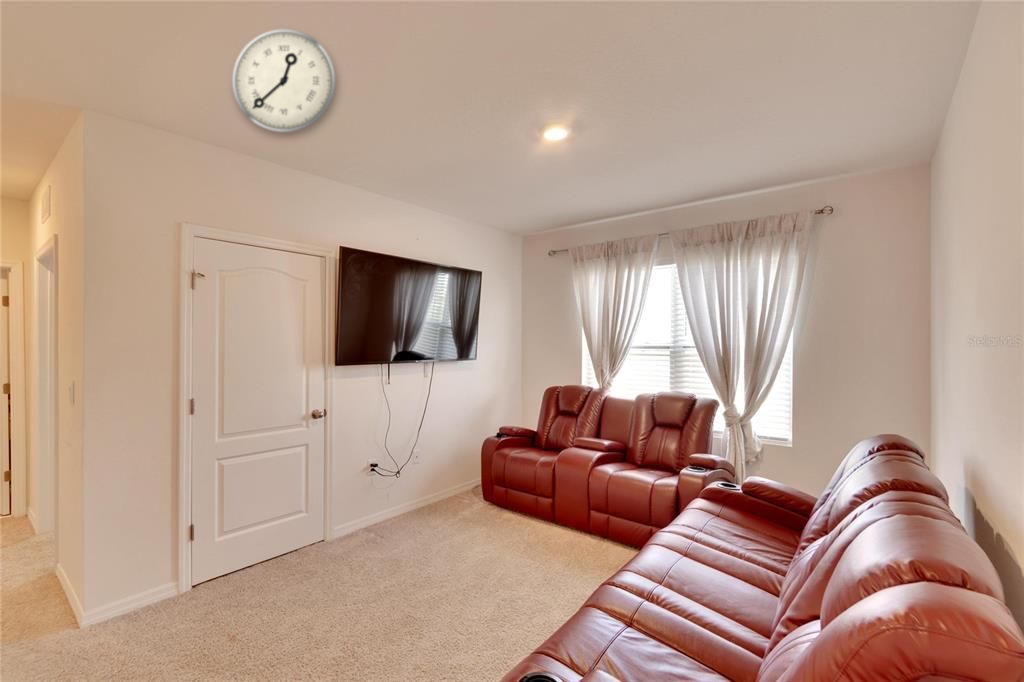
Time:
12h38
